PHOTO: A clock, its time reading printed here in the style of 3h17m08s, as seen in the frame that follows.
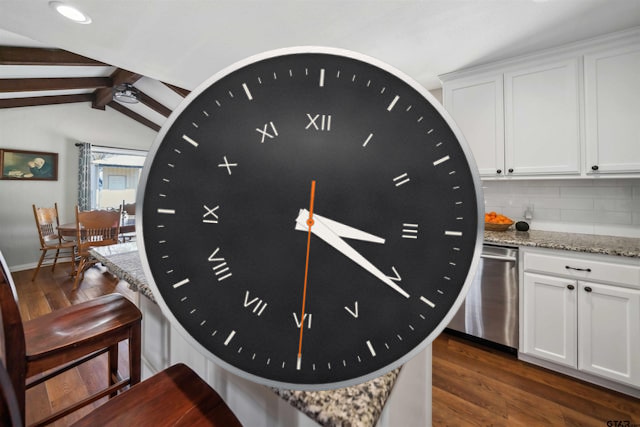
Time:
3h20m30s
